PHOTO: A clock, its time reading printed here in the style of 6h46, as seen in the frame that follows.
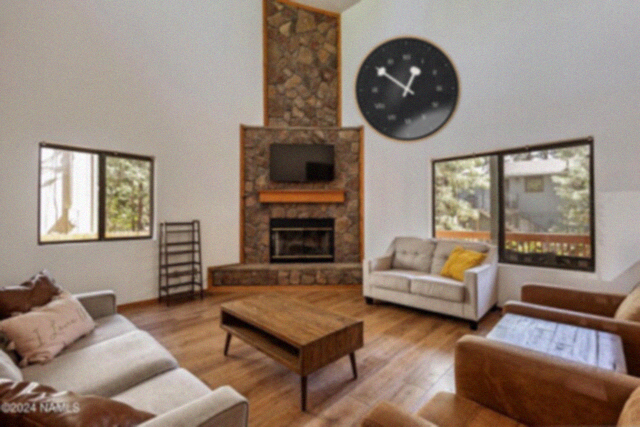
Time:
12h51
